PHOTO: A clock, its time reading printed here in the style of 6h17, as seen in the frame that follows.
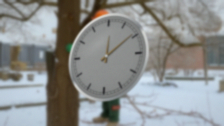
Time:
12h09
